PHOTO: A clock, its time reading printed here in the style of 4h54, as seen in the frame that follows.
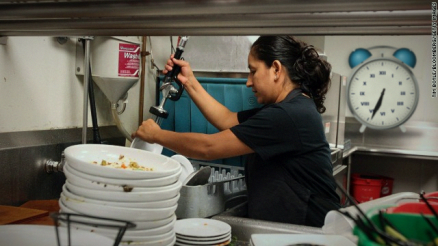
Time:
6h34
